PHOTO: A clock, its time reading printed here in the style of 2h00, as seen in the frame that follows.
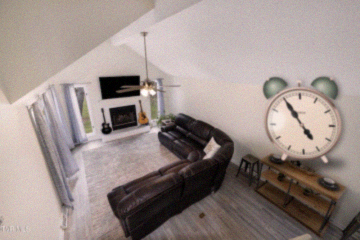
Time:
4h55
